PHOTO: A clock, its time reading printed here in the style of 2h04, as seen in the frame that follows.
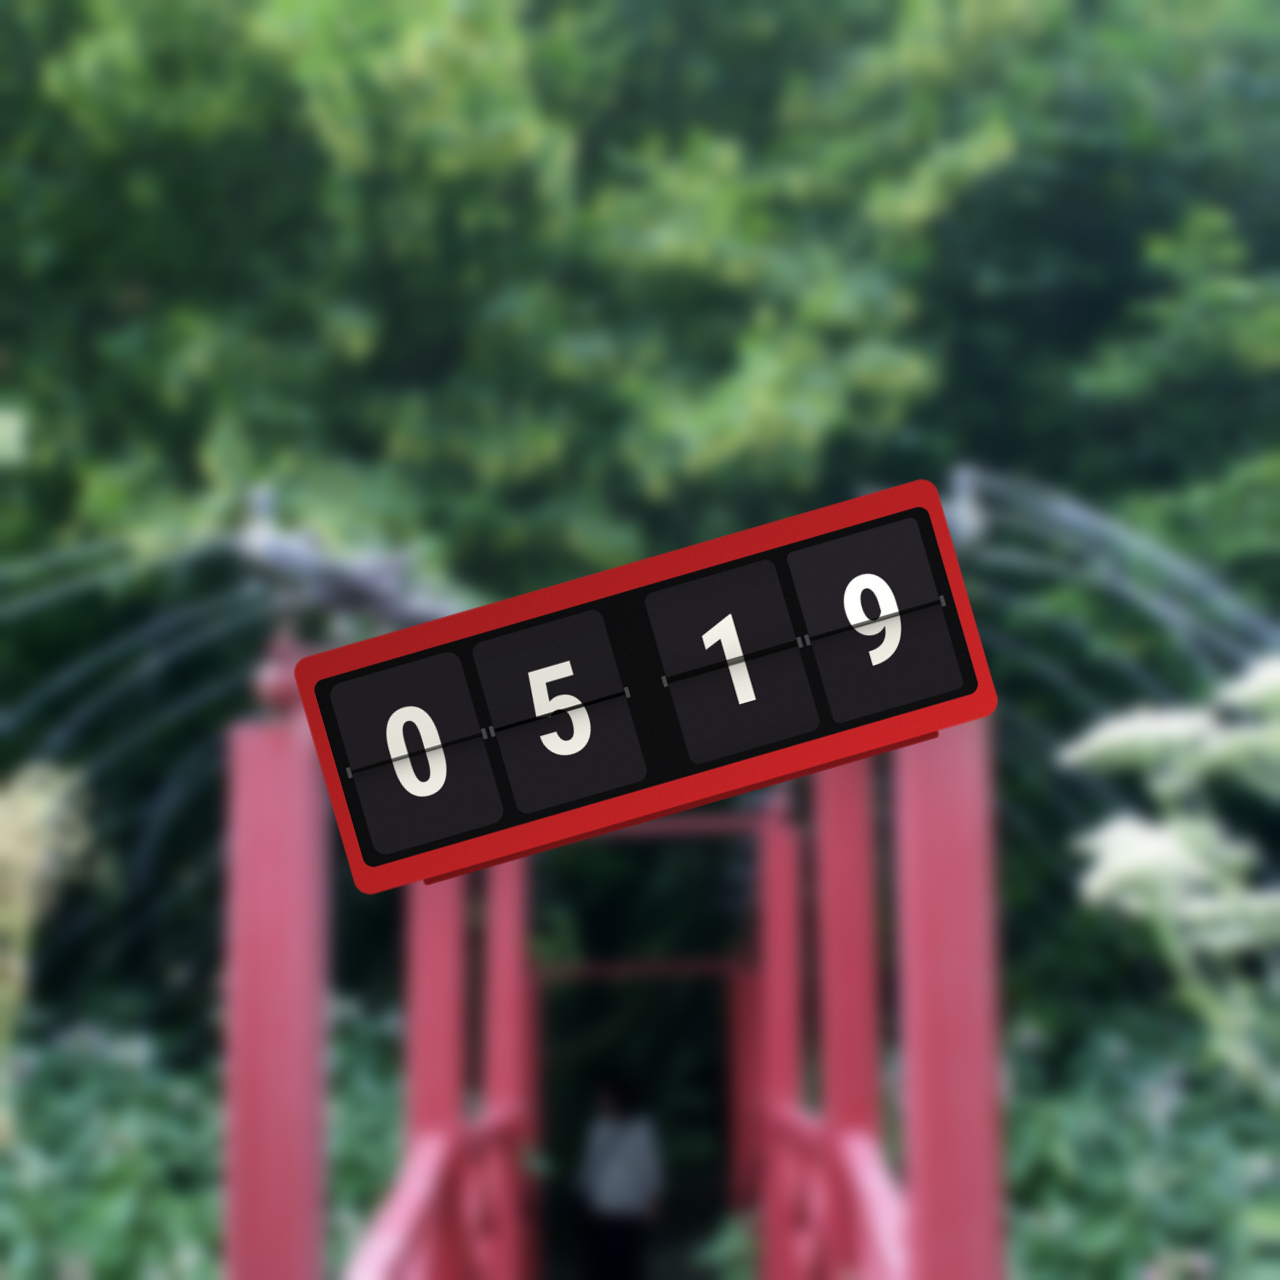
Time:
5h19
